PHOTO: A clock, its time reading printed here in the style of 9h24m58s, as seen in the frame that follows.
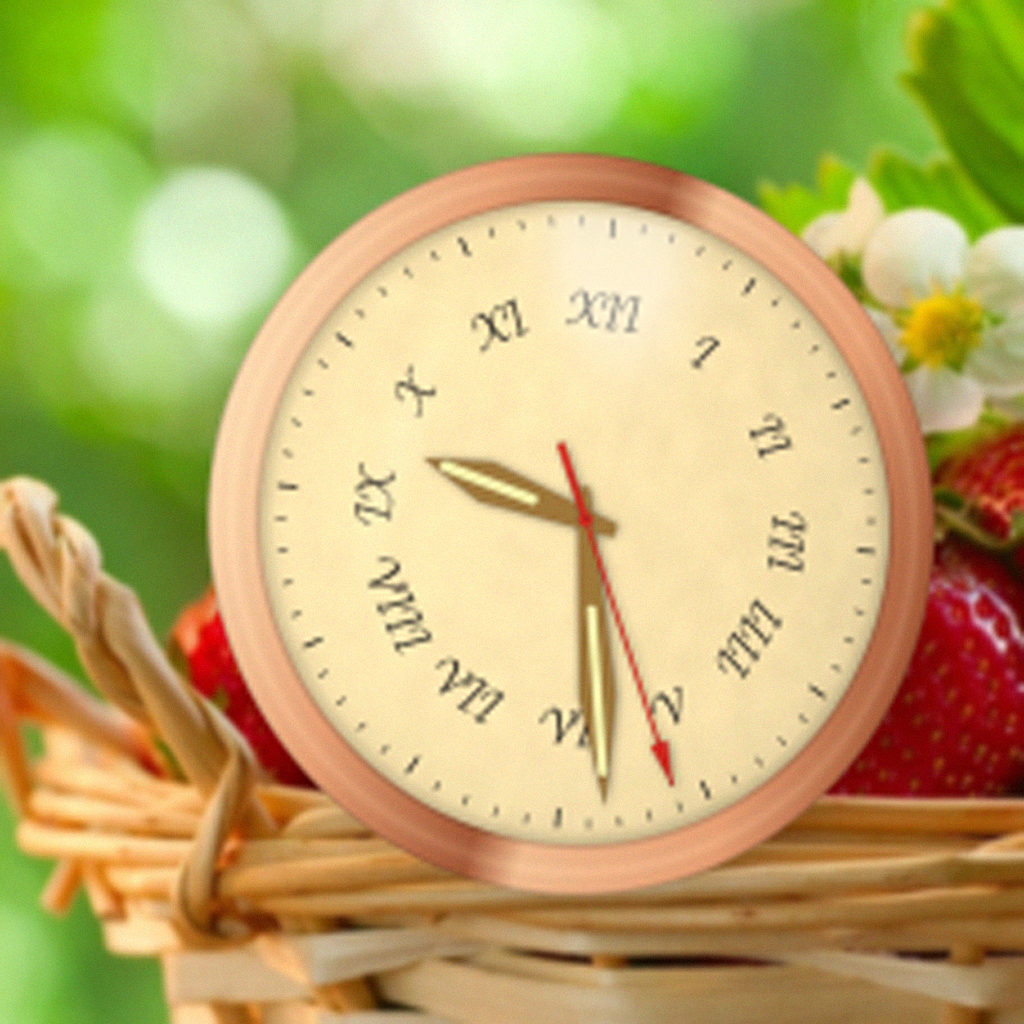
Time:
9h28m26s
